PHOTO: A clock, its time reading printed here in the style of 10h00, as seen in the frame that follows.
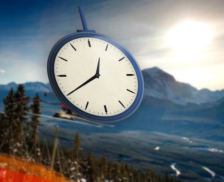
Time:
12h40
